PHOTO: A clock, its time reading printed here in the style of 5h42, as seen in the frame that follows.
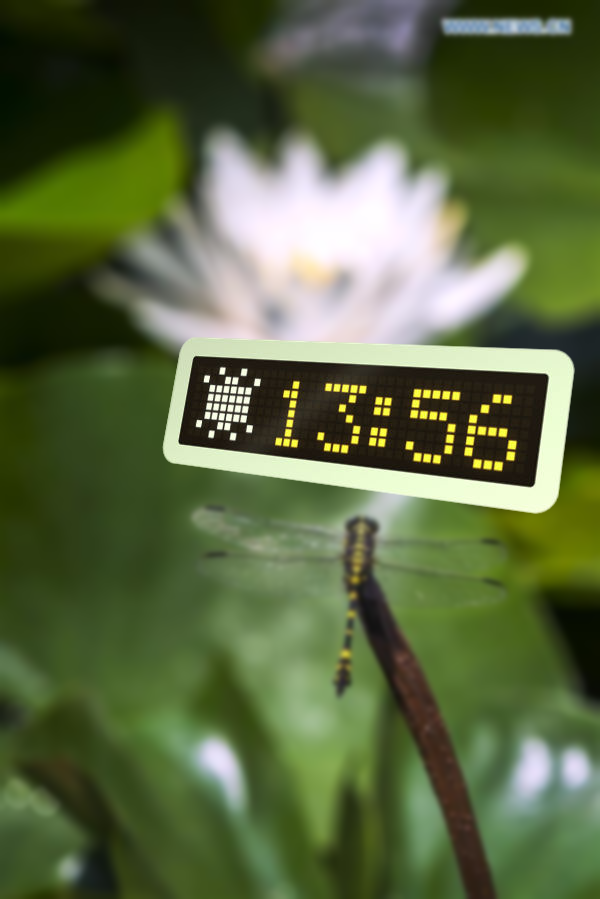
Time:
13h56
